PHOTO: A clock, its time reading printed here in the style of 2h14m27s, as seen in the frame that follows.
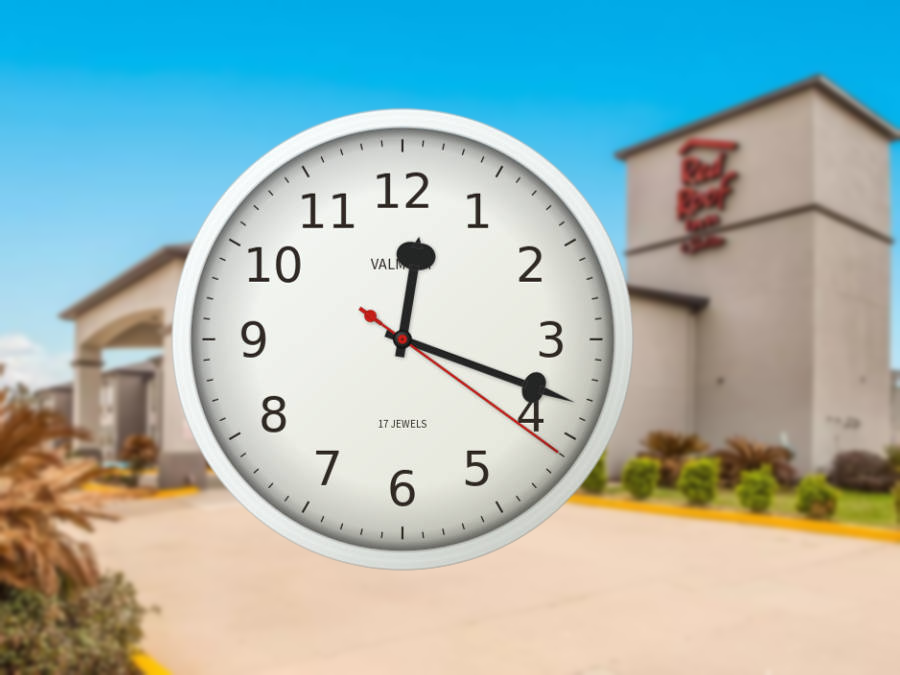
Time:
12h18m21s
